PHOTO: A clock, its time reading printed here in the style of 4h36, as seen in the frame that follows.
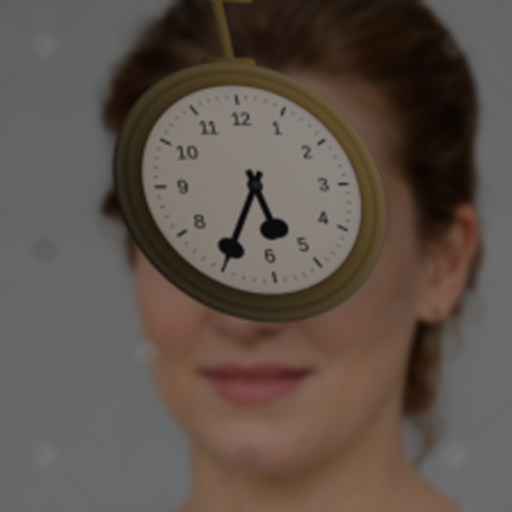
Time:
5h35
